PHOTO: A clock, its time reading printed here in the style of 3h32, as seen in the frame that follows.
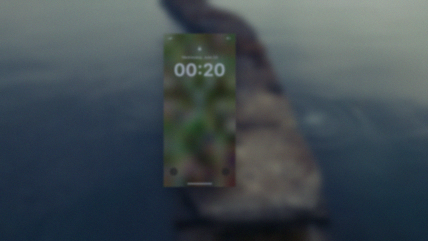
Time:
0h20
